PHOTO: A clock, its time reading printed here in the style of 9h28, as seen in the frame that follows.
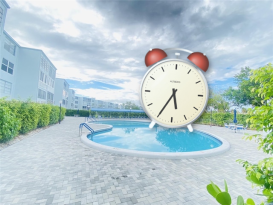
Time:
5h35
